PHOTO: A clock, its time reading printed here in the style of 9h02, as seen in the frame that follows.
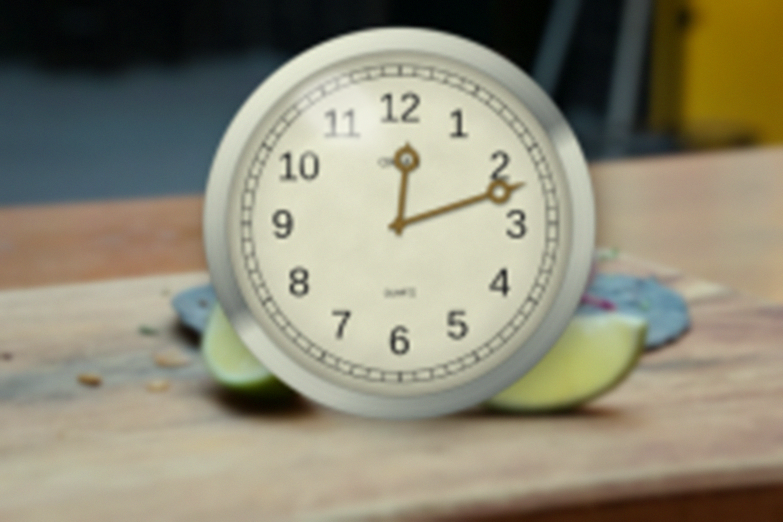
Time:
12h12
